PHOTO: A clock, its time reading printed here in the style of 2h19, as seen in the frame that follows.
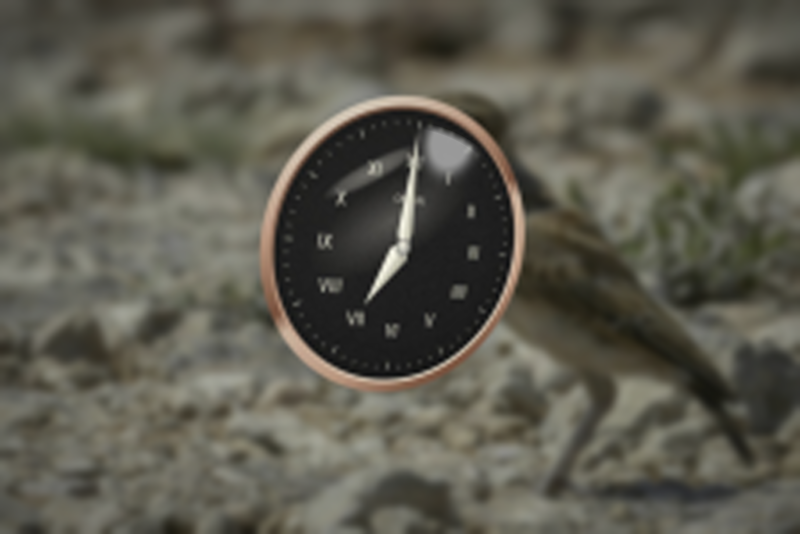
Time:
7h00
